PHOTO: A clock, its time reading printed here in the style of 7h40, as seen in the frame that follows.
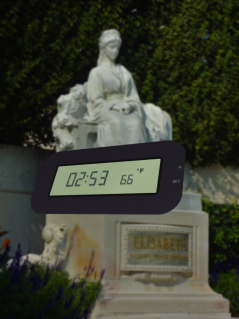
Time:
2h53
